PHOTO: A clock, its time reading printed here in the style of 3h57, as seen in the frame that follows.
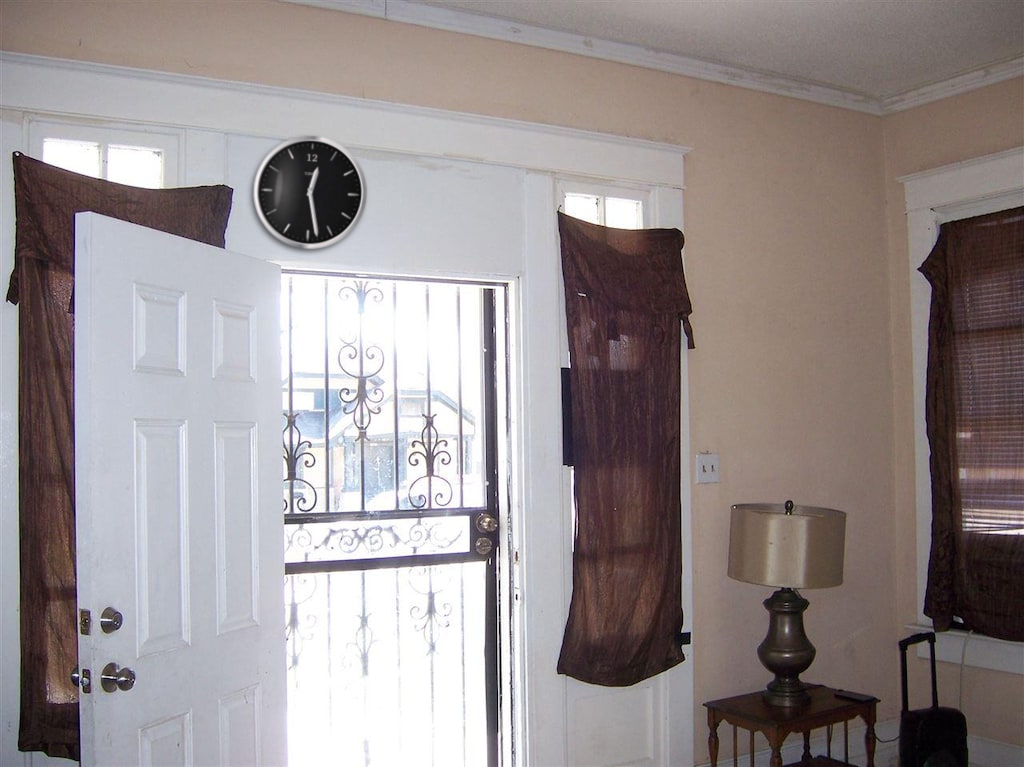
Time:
12h28
